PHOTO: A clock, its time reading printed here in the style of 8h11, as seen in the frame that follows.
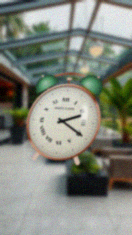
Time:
2h20
